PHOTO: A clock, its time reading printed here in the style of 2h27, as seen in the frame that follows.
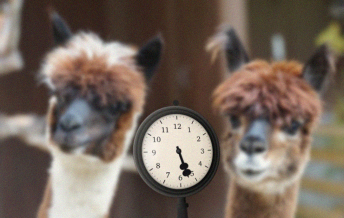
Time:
5h27
